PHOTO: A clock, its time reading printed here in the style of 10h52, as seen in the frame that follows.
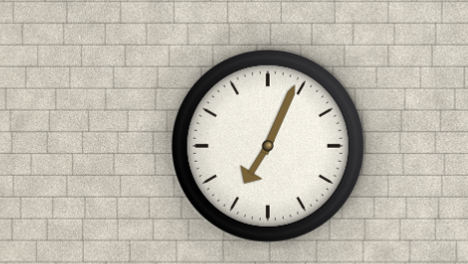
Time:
7h04
